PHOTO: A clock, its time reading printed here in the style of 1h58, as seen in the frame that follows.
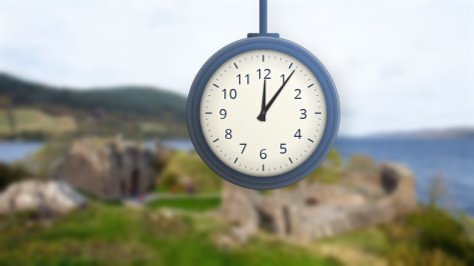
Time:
12h06
